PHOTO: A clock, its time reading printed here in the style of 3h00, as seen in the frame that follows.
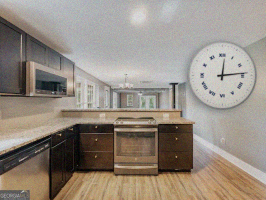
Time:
12h14
